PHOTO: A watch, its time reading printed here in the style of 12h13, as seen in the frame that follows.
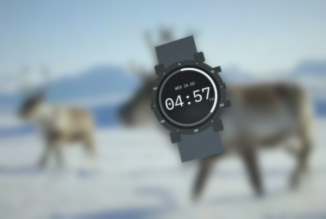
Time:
4h57
